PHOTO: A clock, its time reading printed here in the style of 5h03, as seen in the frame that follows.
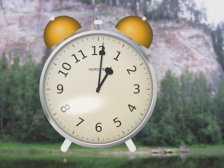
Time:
1h01
